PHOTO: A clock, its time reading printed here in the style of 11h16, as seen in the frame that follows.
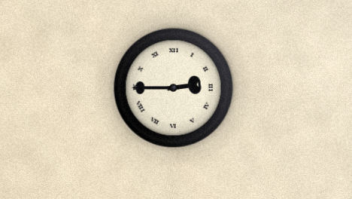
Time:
2h45
